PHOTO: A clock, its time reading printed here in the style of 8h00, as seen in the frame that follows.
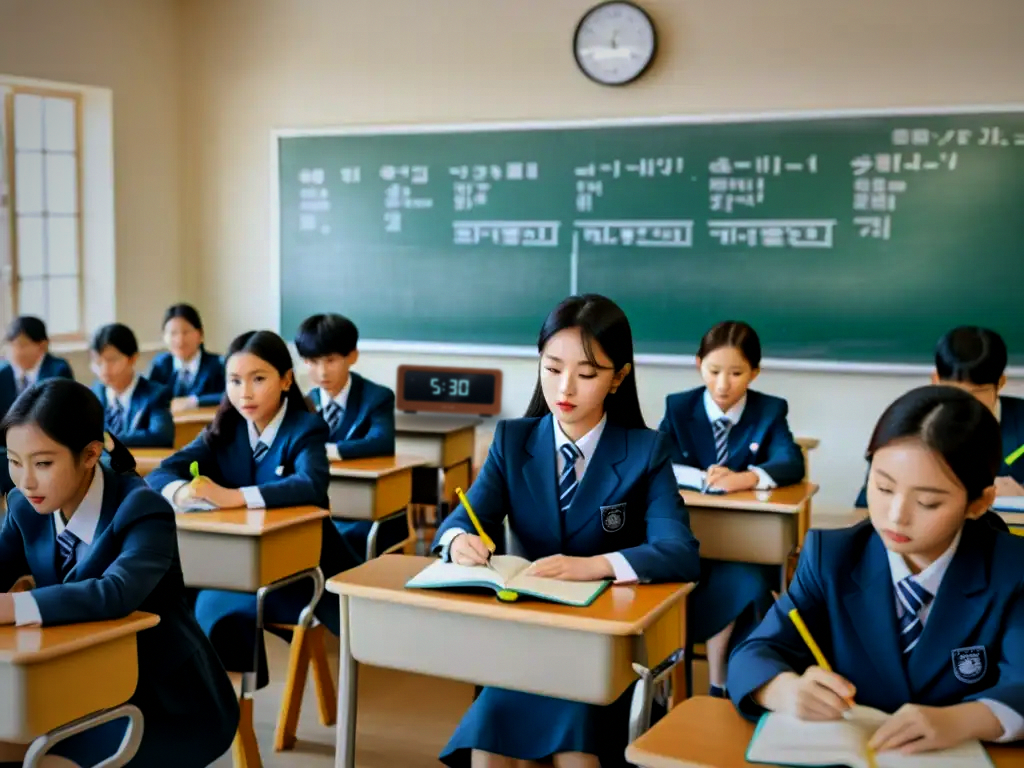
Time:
5h30
